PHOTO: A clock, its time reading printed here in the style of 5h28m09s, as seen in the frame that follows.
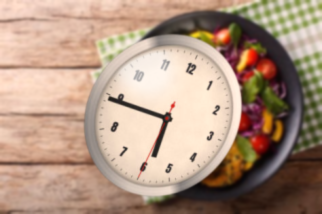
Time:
5h44m30s
